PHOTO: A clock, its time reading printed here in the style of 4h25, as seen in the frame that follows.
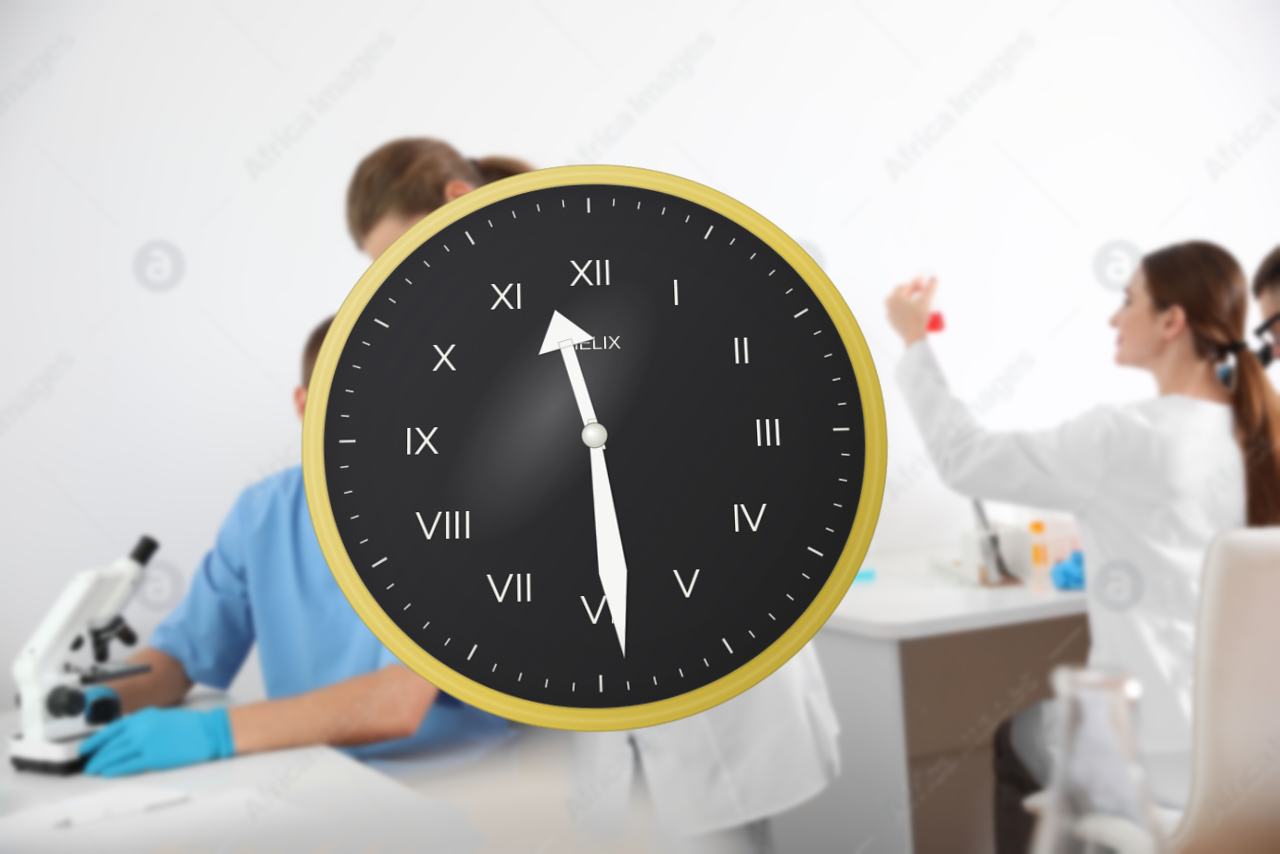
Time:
11h29
